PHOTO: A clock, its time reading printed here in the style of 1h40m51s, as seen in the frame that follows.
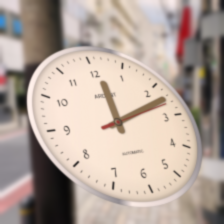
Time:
12h12m13s
